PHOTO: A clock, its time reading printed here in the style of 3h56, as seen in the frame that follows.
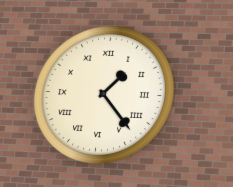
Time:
1h23
